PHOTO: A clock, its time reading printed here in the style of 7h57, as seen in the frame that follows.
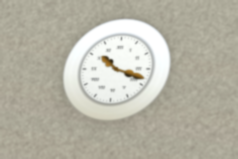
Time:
10h18
